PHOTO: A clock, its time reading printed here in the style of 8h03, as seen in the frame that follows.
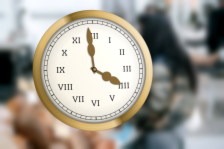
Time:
3h59
